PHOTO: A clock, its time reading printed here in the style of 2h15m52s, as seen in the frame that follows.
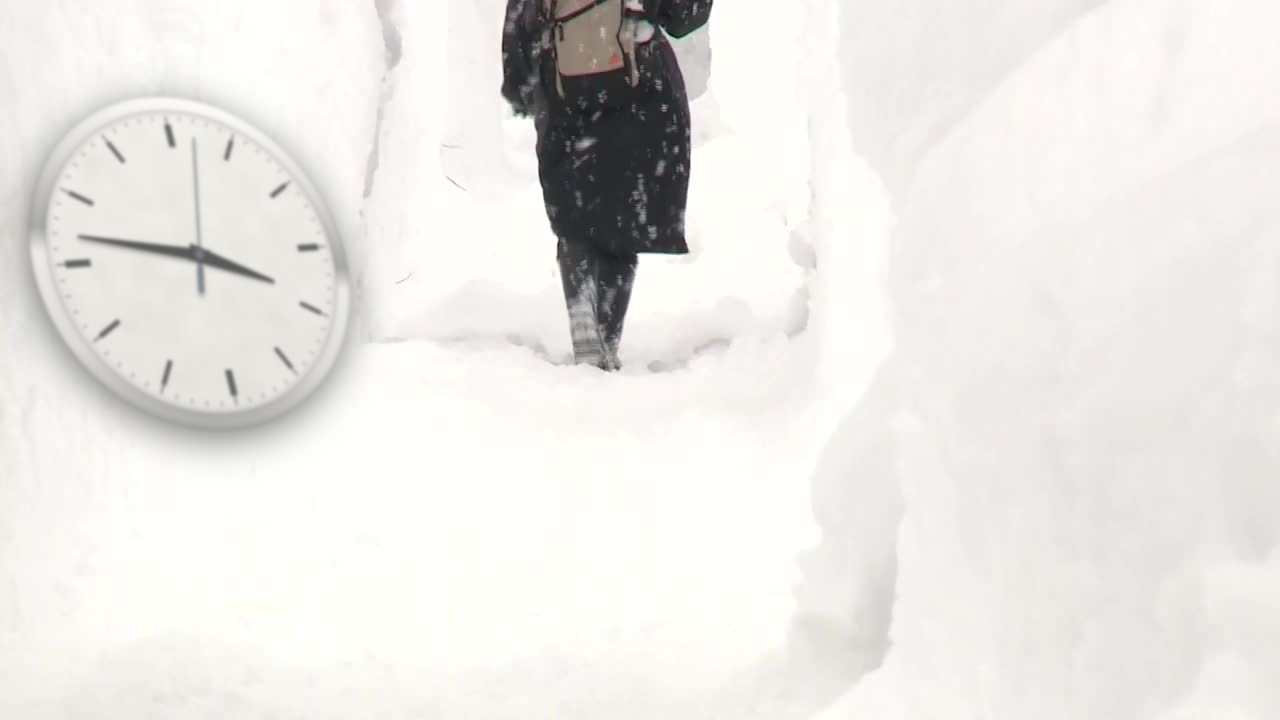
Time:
3h47m02s
